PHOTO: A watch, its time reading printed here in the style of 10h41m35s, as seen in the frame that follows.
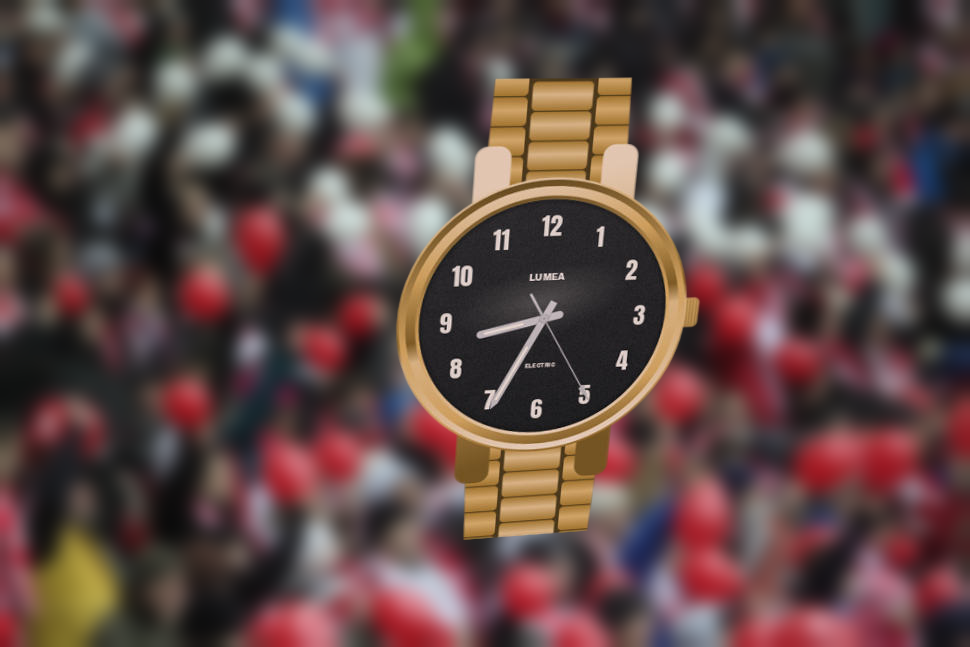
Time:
8h34m25s
